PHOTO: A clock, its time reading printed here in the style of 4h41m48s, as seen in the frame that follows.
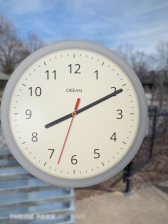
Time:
8h10m33s
